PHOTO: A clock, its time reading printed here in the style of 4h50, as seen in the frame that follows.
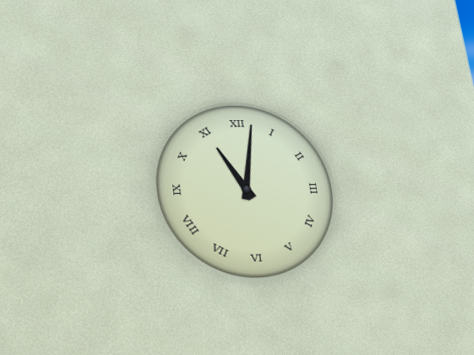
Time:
11h02
